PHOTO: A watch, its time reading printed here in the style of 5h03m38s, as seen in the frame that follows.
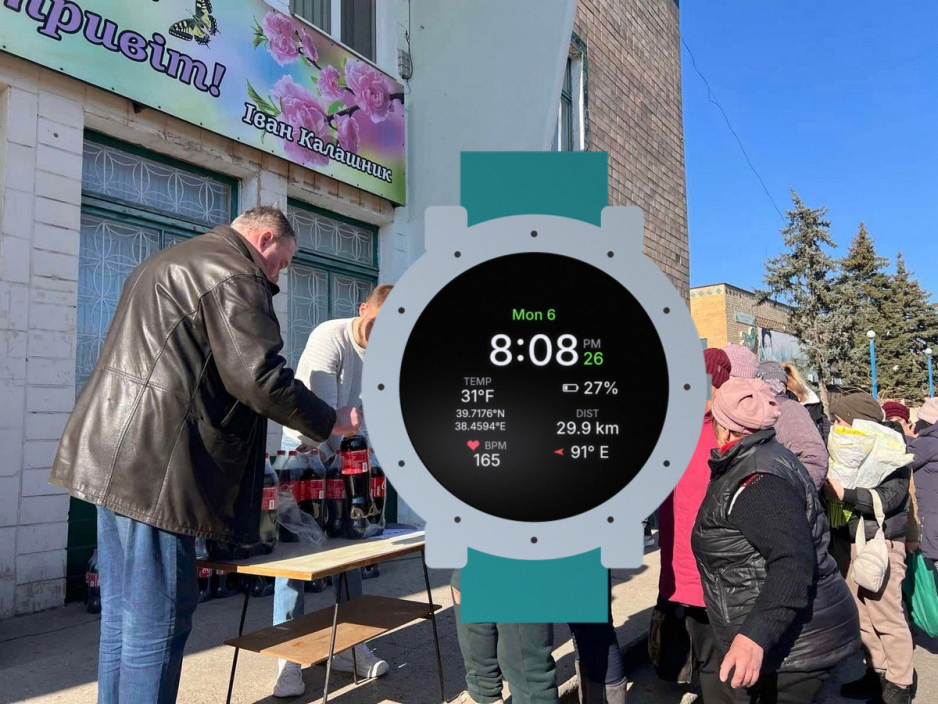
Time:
8h08m26s
